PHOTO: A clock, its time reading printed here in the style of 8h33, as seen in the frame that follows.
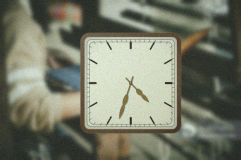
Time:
4h33
